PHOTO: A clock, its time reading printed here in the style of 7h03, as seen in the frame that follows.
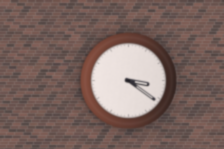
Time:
3h21
